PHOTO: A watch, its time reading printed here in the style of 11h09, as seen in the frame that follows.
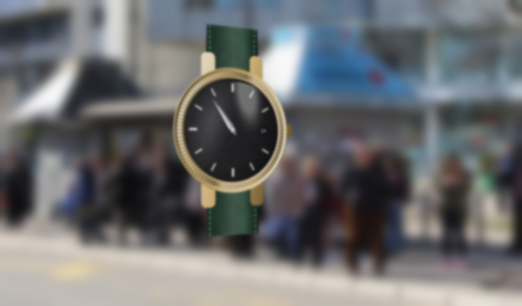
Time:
10h54
